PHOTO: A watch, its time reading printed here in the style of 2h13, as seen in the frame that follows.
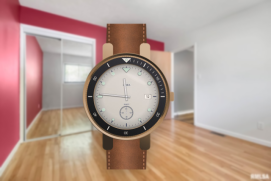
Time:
11h46
